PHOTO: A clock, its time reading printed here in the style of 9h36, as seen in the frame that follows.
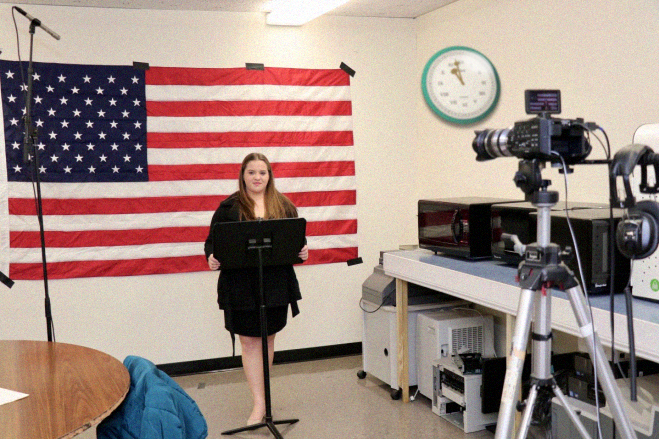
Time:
10h58
